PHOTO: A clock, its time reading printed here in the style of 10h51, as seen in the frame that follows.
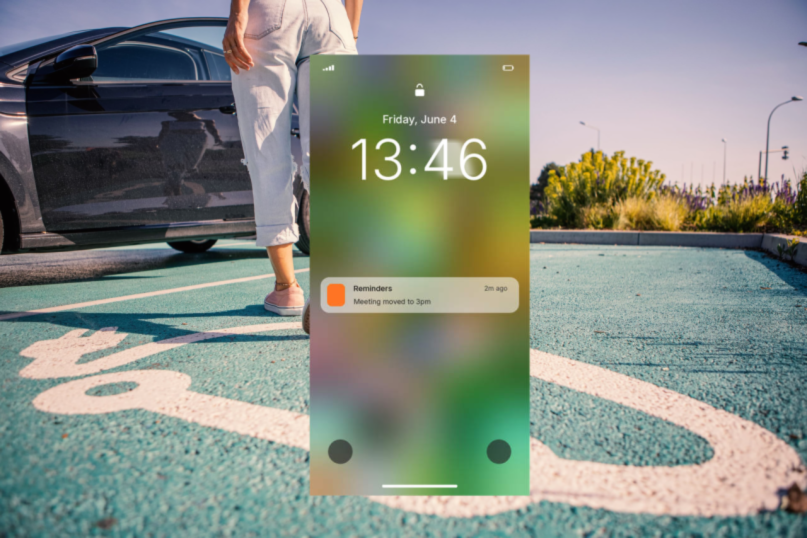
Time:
13h46
